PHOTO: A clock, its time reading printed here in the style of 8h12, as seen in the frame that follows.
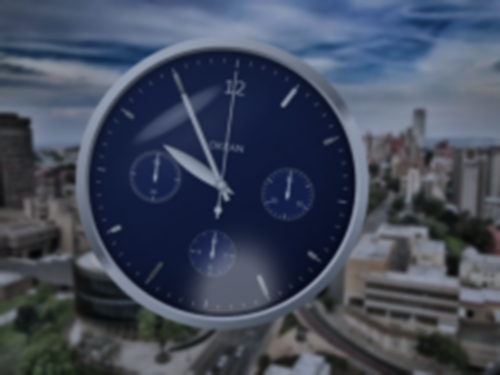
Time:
9h55
